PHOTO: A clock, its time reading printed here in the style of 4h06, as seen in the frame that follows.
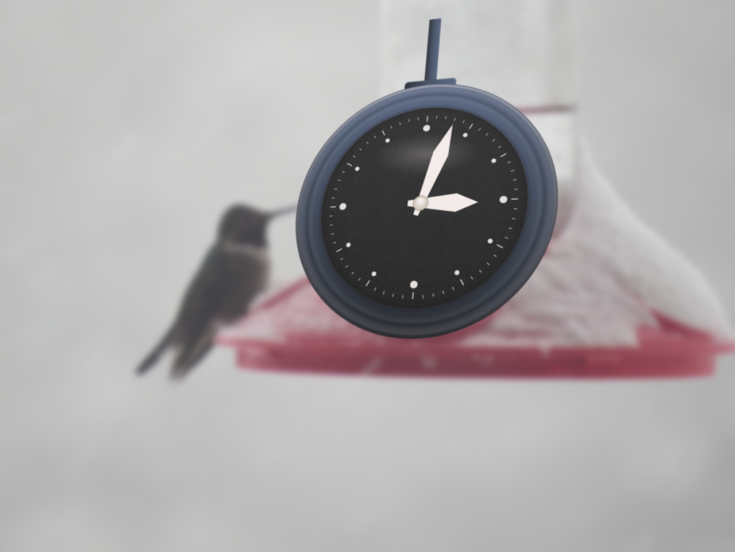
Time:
3h03
